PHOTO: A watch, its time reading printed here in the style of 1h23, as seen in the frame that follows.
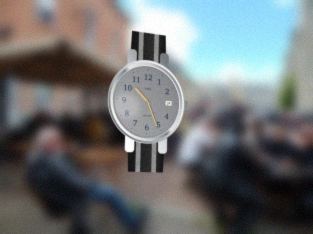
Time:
10h26
